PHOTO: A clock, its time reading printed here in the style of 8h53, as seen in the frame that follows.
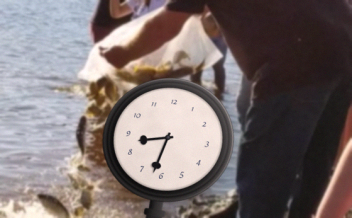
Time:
8h32
